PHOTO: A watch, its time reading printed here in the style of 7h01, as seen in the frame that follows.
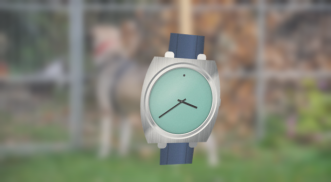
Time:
3h39
